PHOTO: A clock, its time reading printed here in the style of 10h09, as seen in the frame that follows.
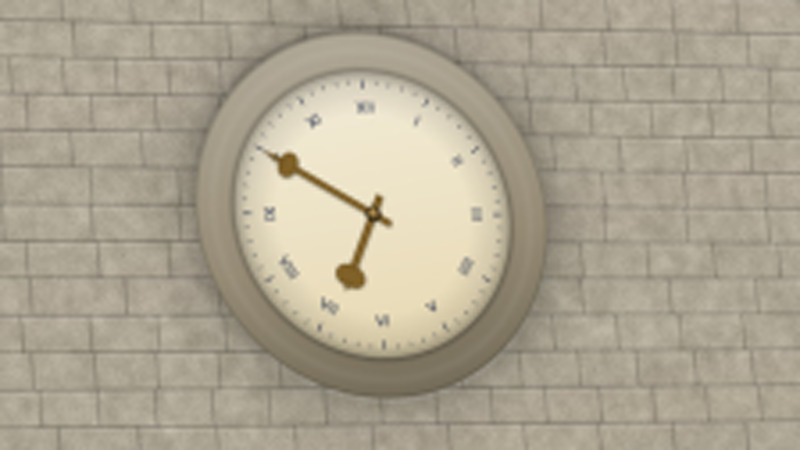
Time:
6h50
